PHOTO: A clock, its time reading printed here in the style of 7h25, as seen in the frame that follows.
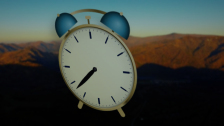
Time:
7h38
